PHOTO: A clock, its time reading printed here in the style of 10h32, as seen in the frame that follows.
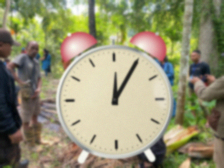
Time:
12h05
